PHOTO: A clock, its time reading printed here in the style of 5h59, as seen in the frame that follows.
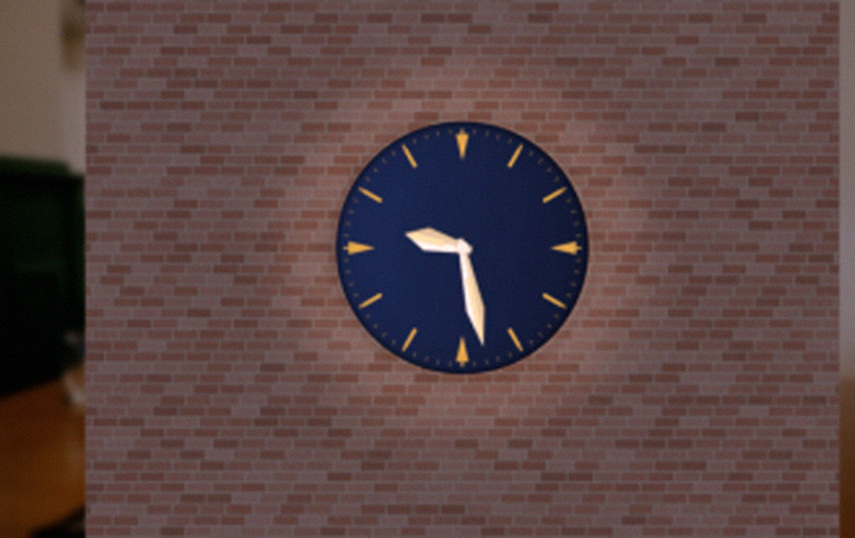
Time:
9h28
